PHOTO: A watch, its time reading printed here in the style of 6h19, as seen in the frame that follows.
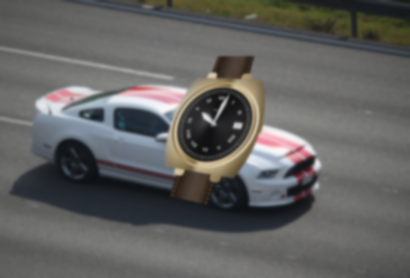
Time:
10h02
